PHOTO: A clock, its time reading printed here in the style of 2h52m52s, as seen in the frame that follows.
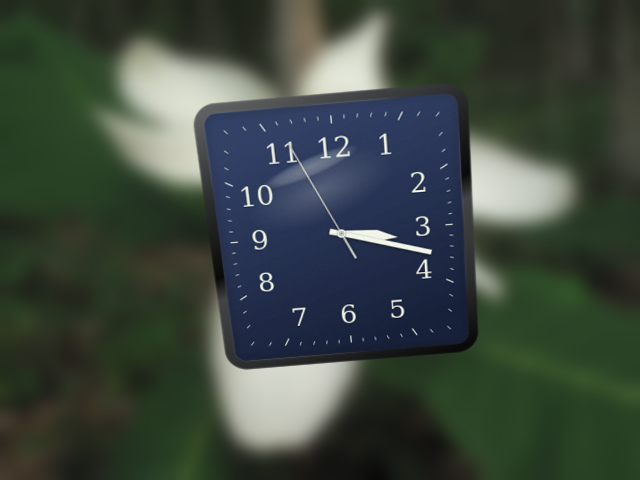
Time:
3h17m56s
